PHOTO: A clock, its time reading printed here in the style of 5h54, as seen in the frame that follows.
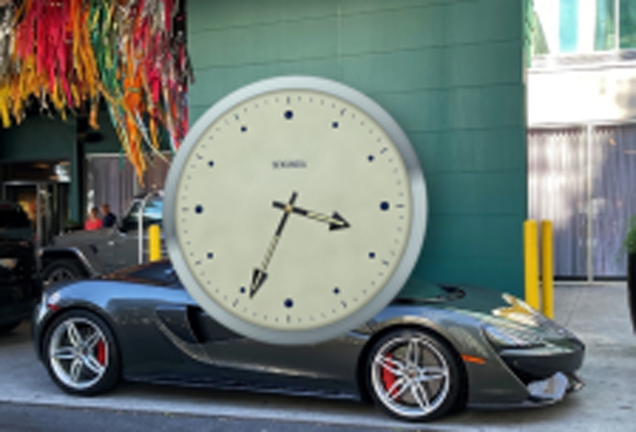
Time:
3h34
